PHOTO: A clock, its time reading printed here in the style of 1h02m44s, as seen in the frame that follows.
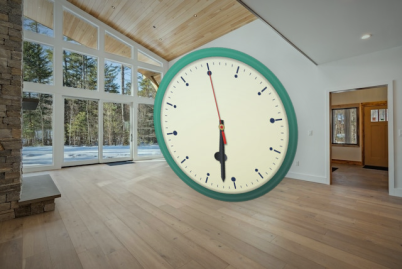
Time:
6h32m00s
